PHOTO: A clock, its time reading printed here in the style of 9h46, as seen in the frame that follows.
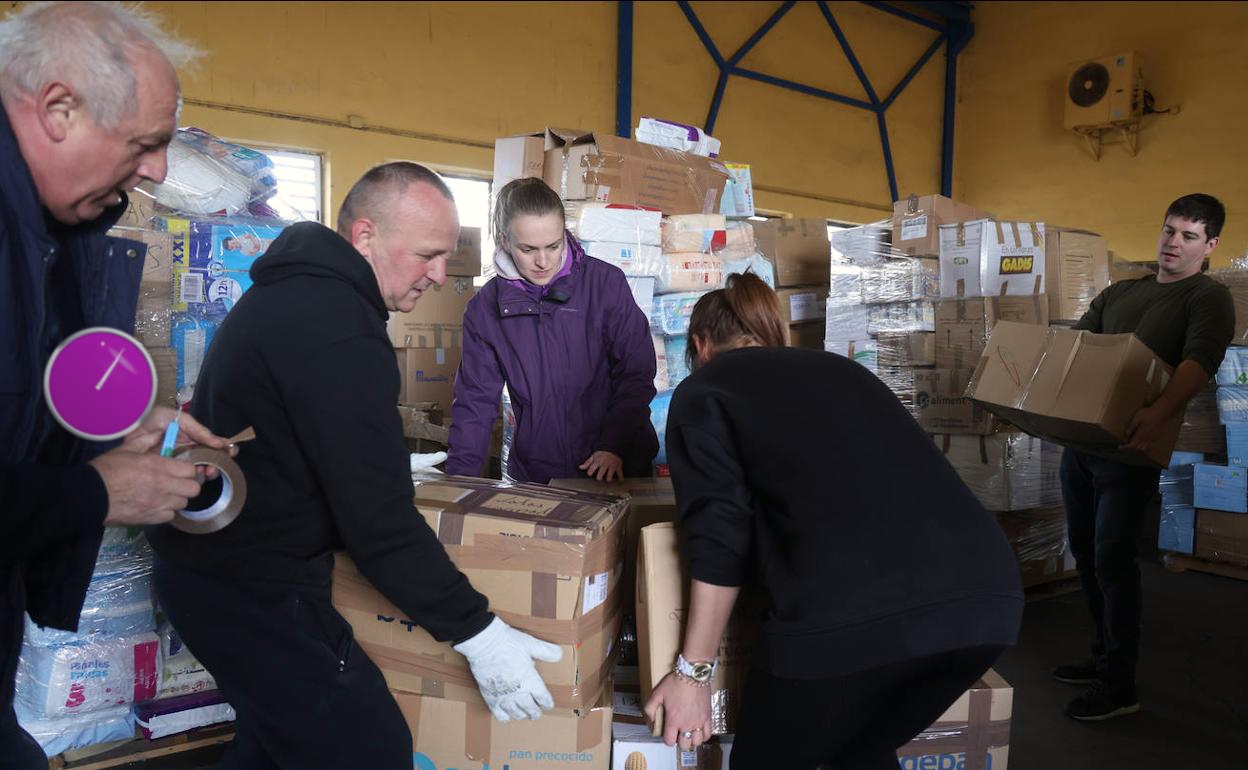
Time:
1h05
